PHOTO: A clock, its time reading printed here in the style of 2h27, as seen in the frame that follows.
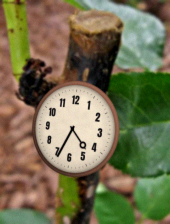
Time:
4h34
